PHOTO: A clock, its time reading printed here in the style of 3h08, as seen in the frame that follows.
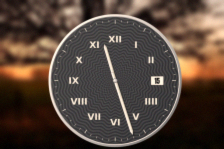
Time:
11h27
